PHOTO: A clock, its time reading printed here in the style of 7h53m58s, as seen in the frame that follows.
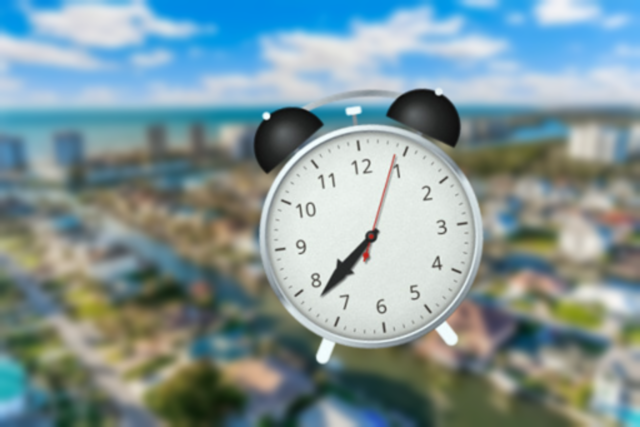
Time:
7h38m04s
